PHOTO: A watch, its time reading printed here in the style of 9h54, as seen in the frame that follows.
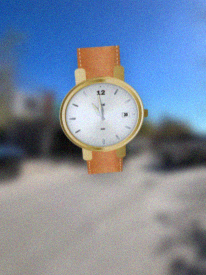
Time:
10h59
